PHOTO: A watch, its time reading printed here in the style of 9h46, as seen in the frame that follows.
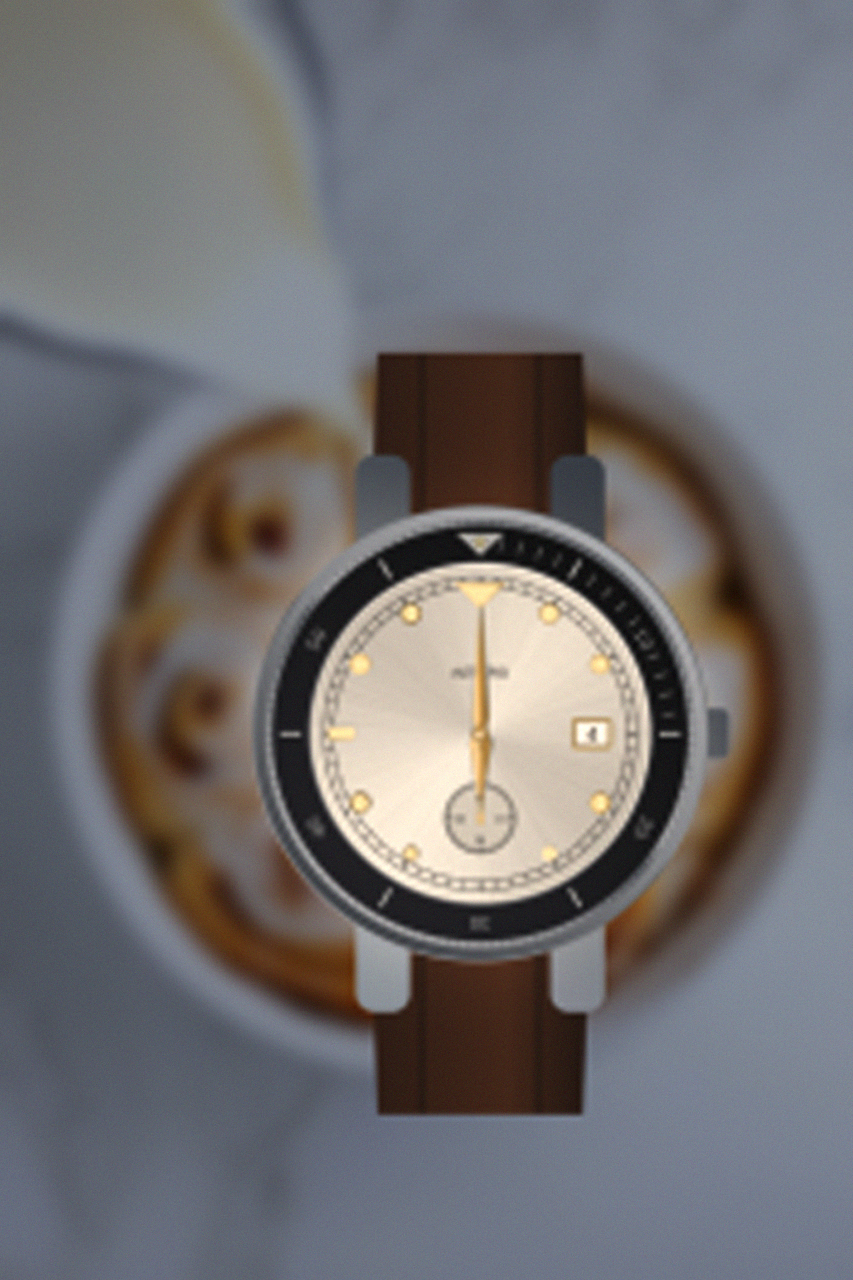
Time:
6h00
